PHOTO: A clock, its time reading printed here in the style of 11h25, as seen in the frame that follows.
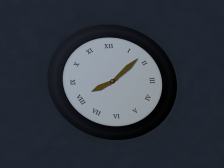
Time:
8h08
